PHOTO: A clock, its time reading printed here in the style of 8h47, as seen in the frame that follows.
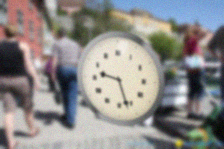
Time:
9h27
